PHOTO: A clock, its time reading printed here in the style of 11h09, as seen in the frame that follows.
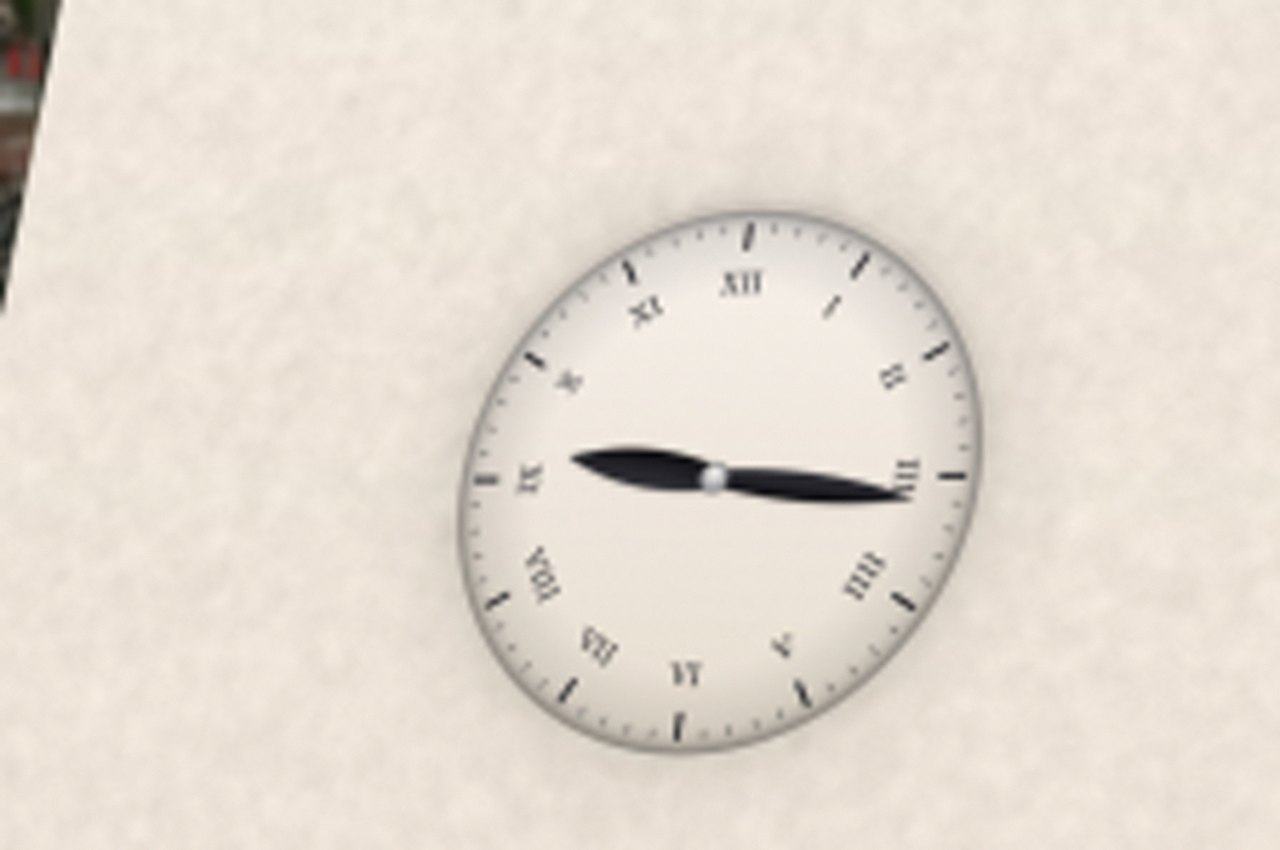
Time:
9h16
